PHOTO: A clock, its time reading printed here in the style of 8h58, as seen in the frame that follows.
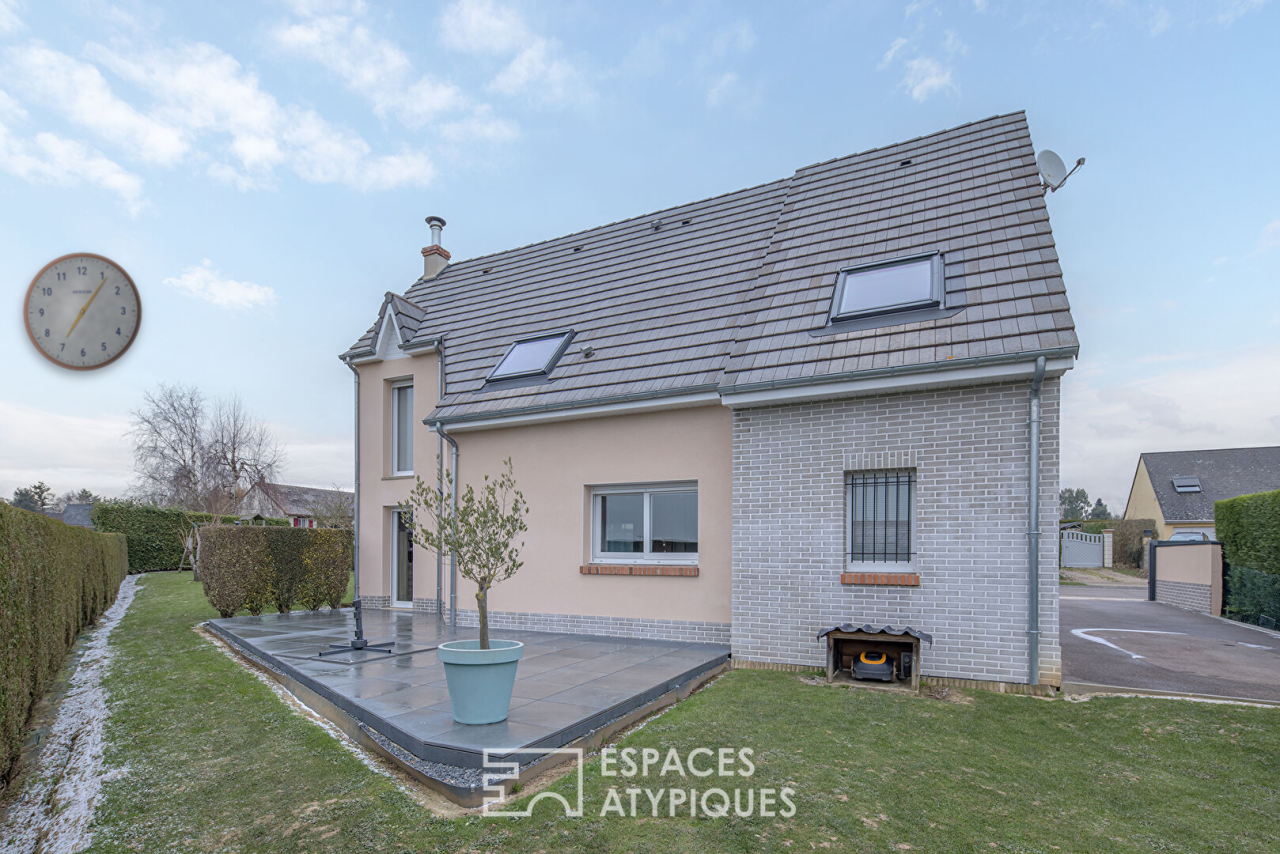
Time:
7h06
